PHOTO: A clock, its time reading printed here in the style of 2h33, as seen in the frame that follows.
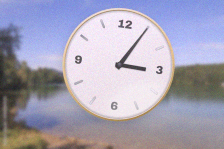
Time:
3h05
